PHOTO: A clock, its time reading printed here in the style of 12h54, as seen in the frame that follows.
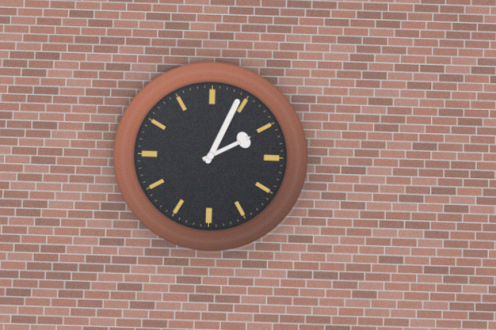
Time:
2h04
